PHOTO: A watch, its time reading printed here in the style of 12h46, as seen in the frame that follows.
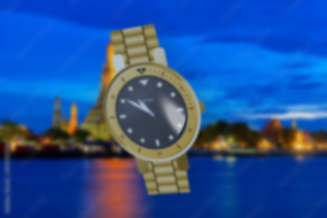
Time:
10h51
